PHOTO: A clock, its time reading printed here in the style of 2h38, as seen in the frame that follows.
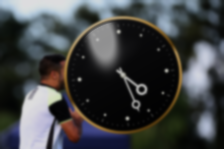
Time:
4h27
